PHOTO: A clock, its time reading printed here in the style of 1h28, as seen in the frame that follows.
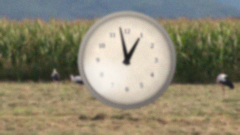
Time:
12h58
